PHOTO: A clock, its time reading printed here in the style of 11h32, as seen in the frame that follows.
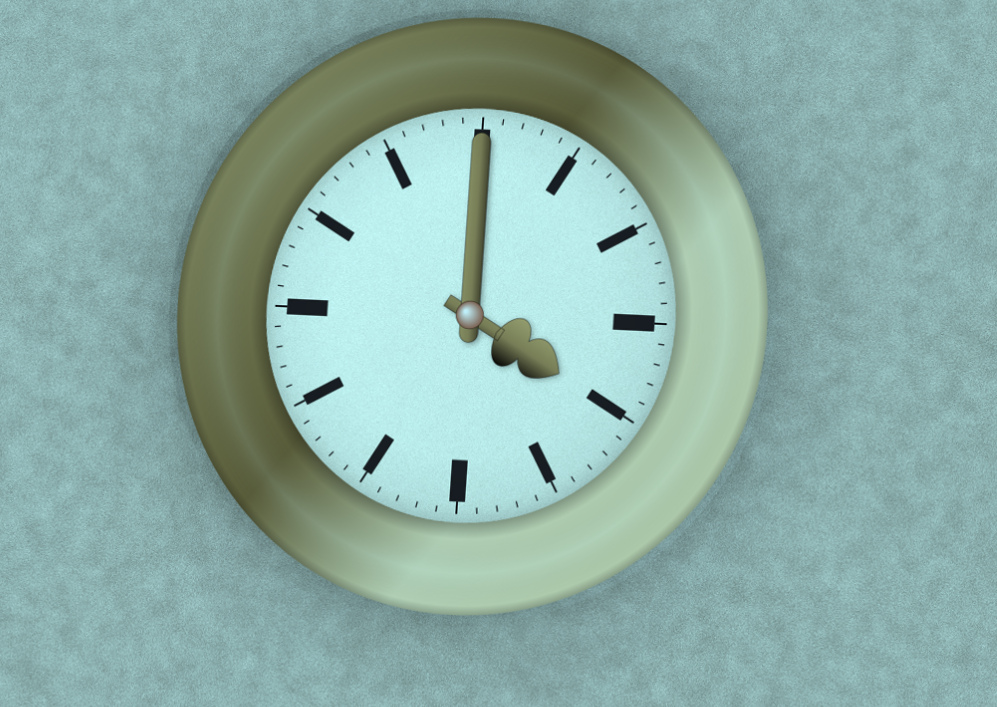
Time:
4h00
